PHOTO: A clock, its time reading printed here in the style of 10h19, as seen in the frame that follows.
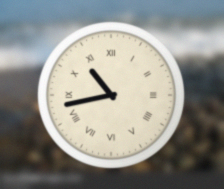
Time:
10h43
